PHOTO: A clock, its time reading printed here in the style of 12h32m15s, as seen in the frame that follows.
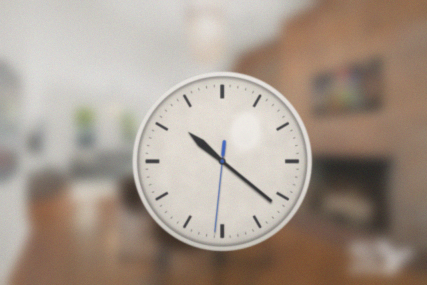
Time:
10h21m31s
